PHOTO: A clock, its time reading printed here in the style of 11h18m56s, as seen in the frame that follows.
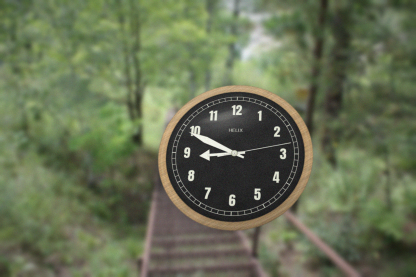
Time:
8h49m13s
